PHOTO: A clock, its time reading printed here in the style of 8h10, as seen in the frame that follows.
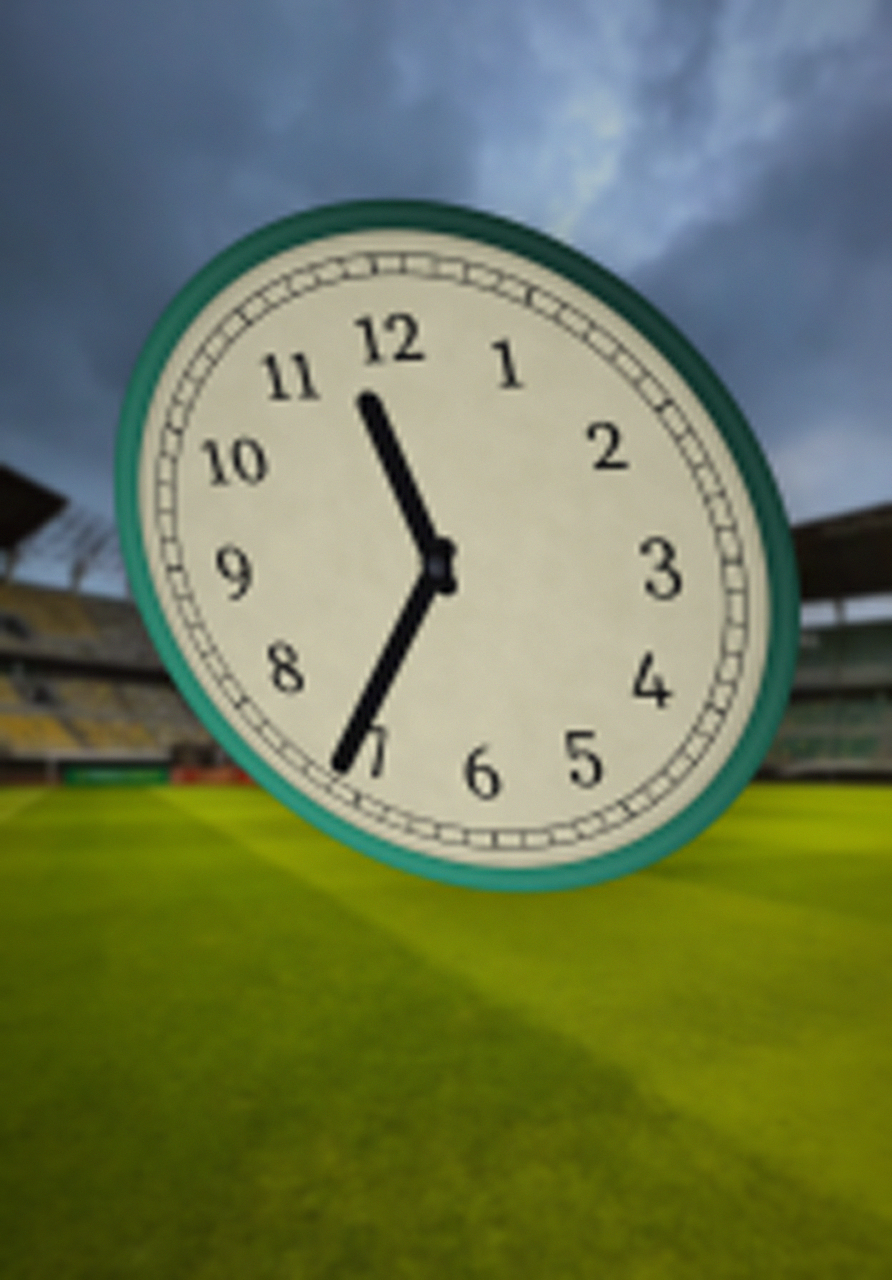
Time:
11h36
